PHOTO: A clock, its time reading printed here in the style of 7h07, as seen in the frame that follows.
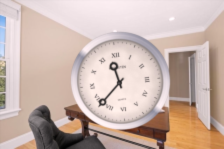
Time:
11h38
